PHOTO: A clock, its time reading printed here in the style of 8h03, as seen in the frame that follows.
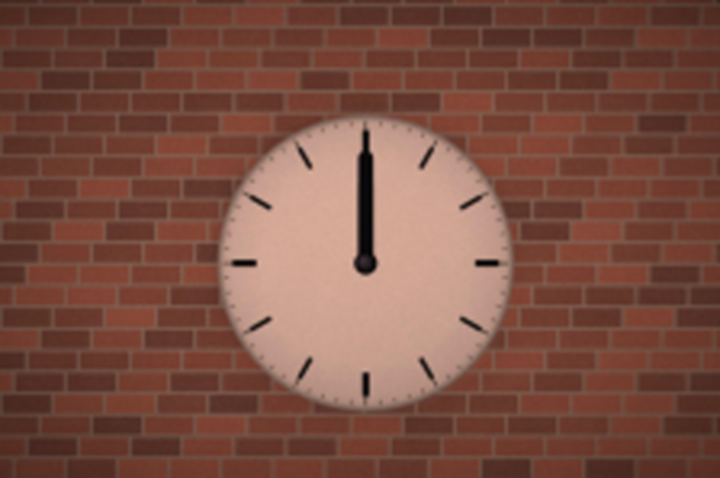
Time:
12h00
